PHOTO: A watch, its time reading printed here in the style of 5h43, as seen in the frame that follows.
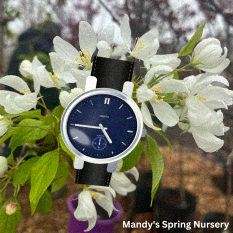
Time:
4h45
